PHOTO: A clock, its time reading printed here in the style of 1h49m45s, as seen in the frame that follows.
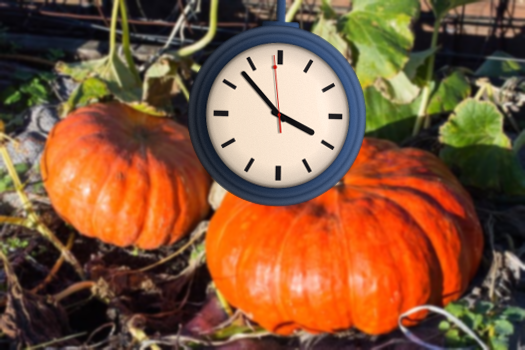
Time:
3h52m59s
